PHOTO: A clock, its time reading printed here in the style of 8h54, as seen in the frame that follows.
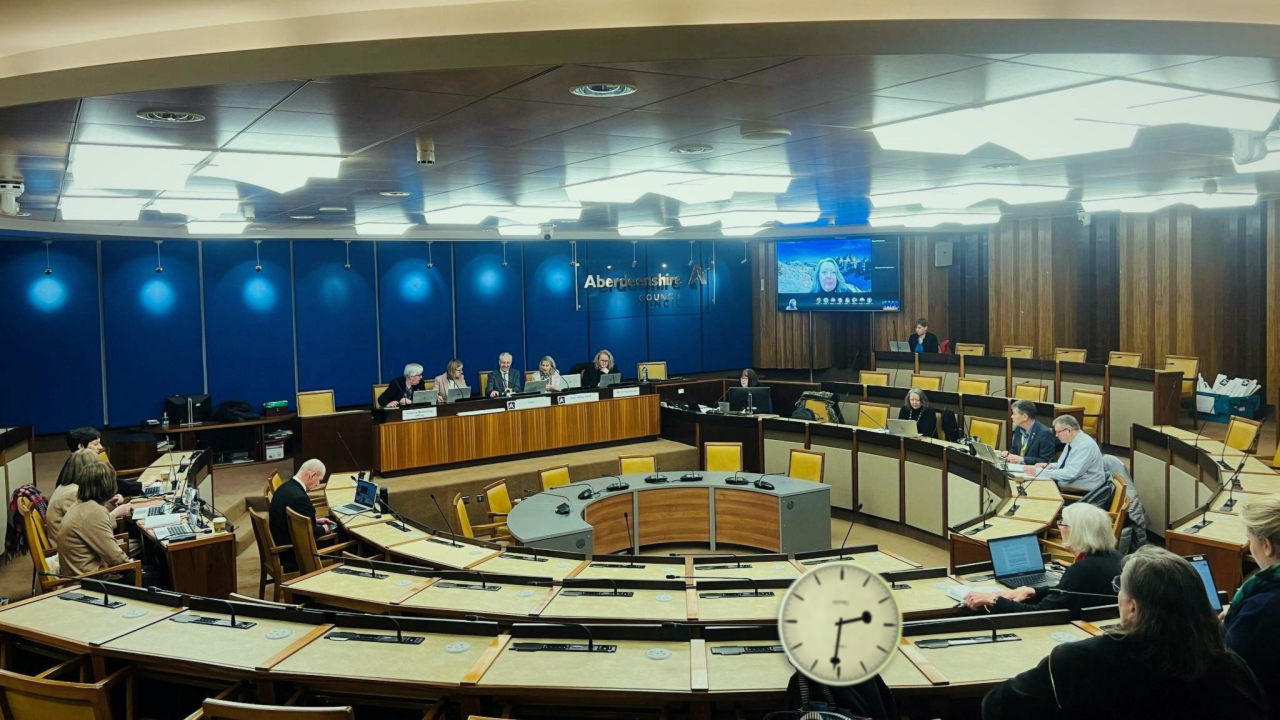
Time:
2h31
